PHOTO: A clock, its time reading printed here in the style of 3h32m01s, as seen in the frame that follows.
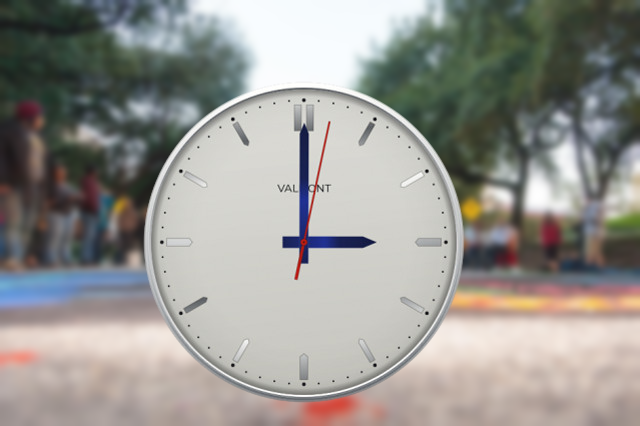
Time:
3h00m02s
